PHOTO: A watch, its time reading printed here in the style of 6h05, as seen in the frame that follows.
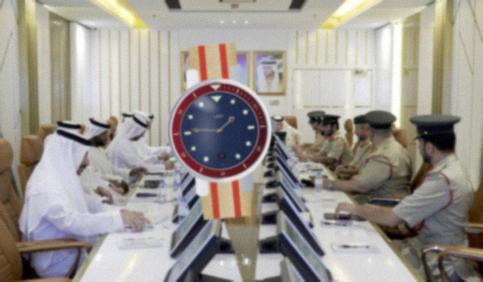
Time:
1h46
